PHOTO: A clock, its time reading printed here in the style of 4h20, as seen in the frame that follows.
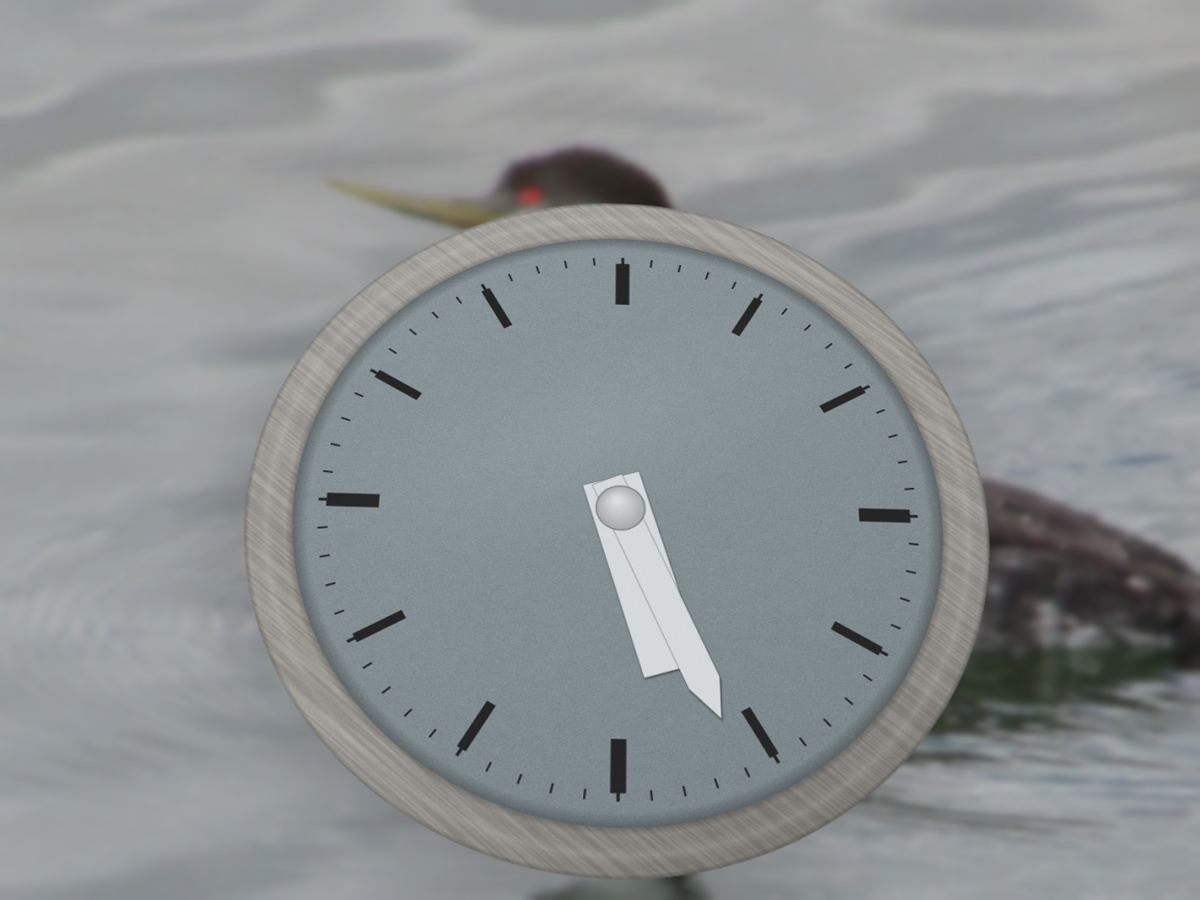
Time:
5h26
